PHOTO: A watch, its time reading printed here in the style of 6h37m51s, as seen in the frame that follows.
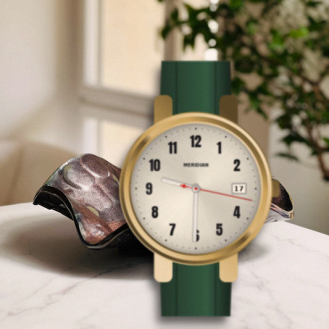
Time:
9h30m17s
